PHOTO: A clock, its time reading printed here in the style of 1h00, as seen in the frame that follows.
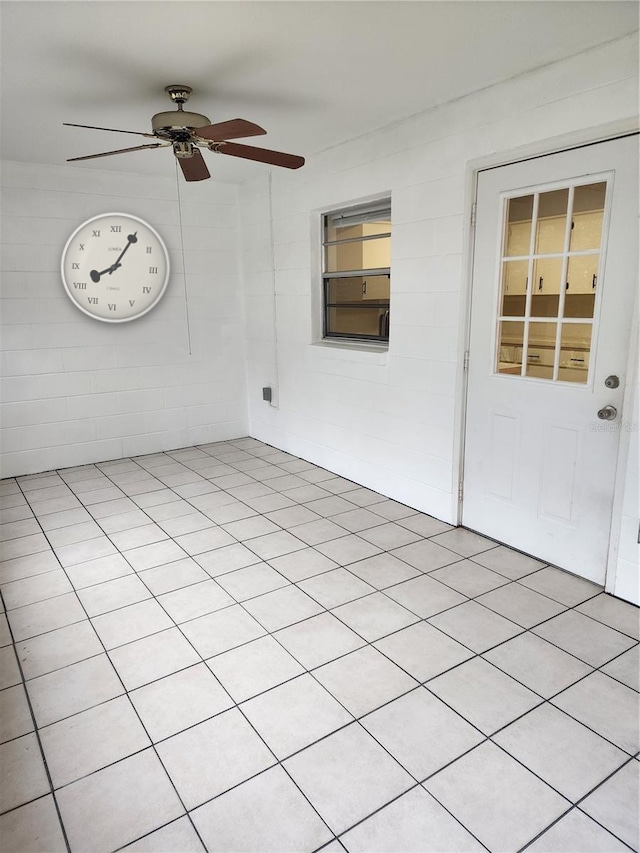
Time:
8h05
